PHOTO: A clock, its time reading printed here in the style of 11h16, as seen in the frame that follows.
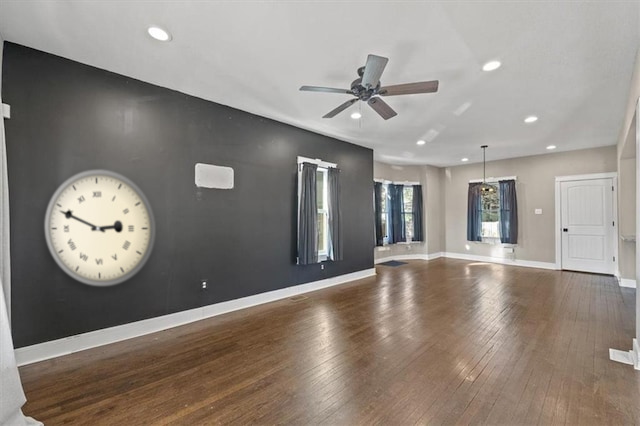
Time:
2h49
